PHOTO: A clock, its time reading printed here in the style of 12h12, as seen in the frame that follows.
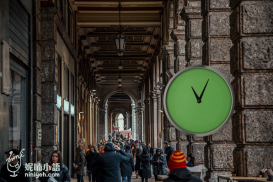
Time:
11h04
